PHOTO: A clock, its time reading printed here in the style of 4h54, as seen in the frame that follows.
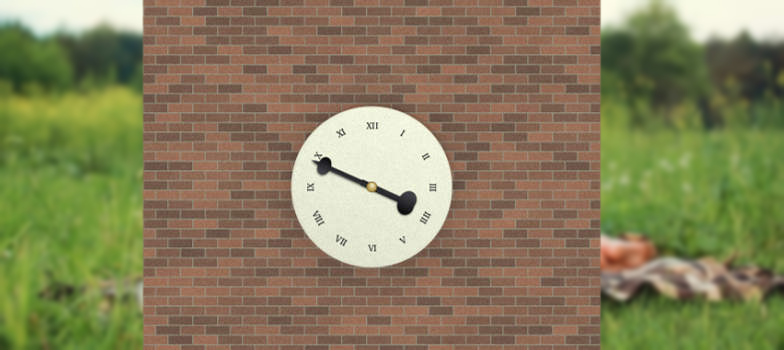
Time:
3h49
